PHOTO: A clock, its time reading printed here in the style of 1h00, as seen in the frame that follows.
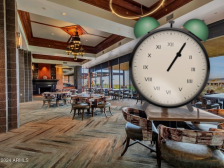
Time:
1h05
